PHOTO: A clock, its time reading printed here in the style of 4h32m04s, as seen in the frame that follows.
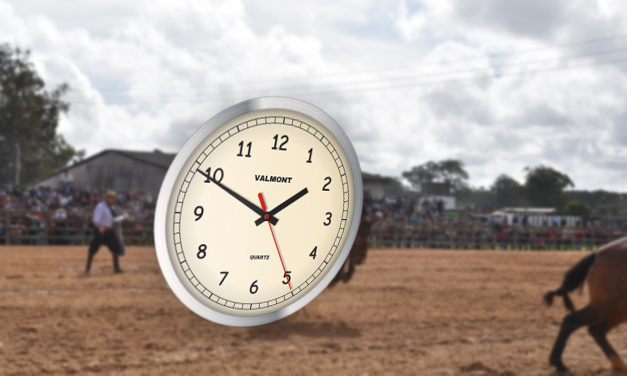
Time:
1h49m25s
